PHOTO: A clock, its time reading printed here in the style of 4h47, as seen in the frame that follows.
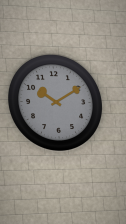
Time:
10h10
